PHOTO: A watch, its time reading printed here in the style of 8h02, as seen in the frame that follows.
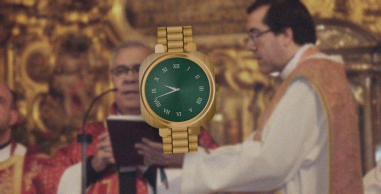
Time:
9h42
